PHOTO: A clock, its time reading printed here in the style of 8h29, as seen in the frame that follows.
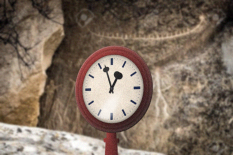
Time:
12h57
